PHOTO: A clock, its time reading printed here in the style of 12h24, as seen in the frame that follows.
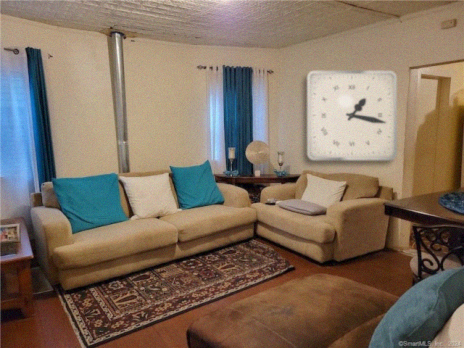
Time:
1h17
